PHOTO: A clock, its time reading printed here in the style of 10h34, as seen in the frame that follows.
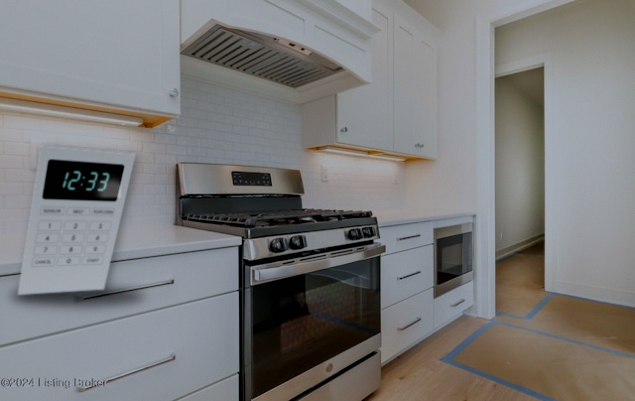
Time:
12h33
